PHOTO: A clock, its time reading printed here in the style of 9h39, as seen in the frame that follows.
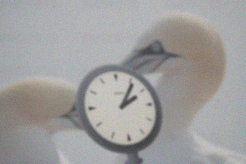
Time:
2h06
